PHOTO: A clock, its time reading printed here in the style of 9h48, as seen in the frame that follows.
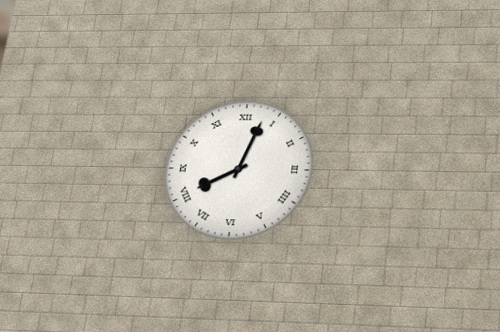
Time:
8h03
